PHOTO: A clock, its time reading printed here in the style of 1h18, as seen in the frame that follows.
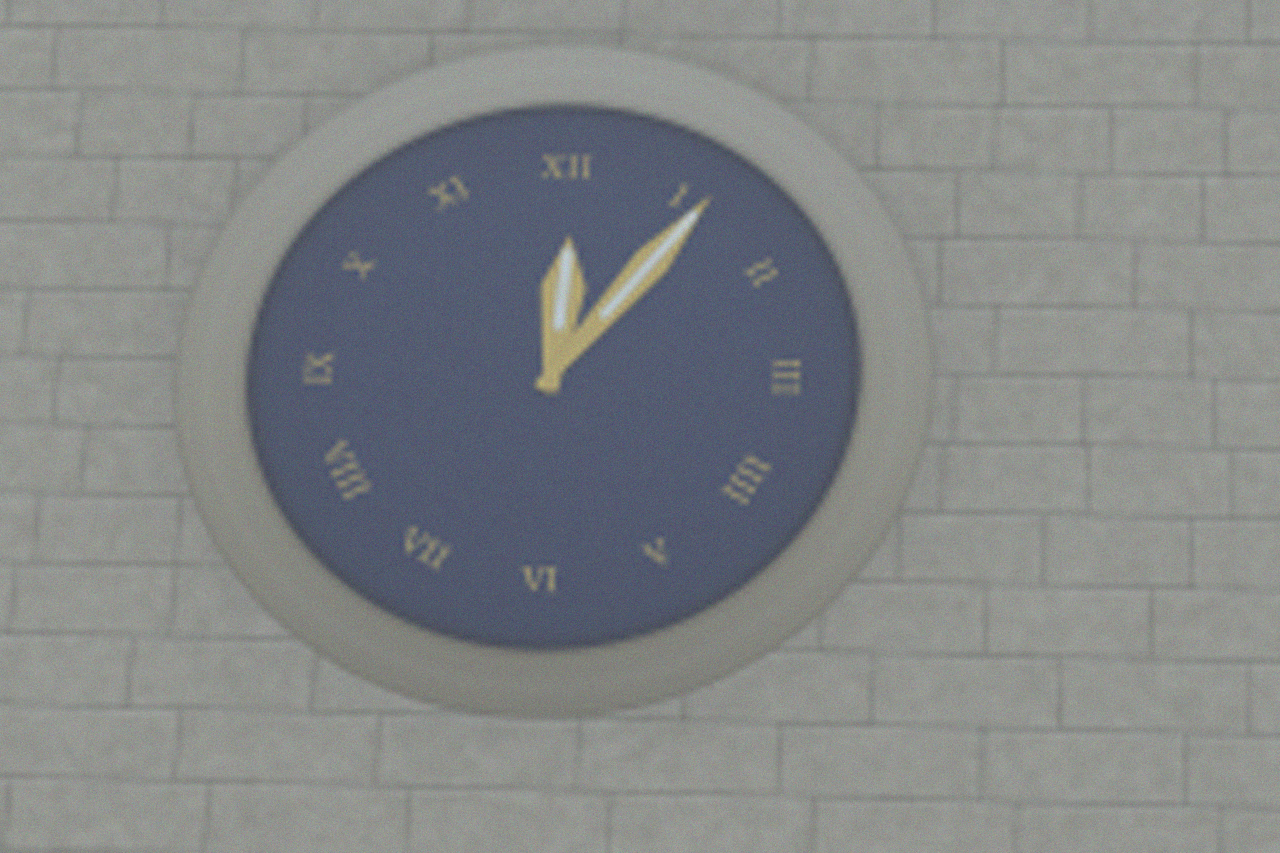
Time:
12h06
